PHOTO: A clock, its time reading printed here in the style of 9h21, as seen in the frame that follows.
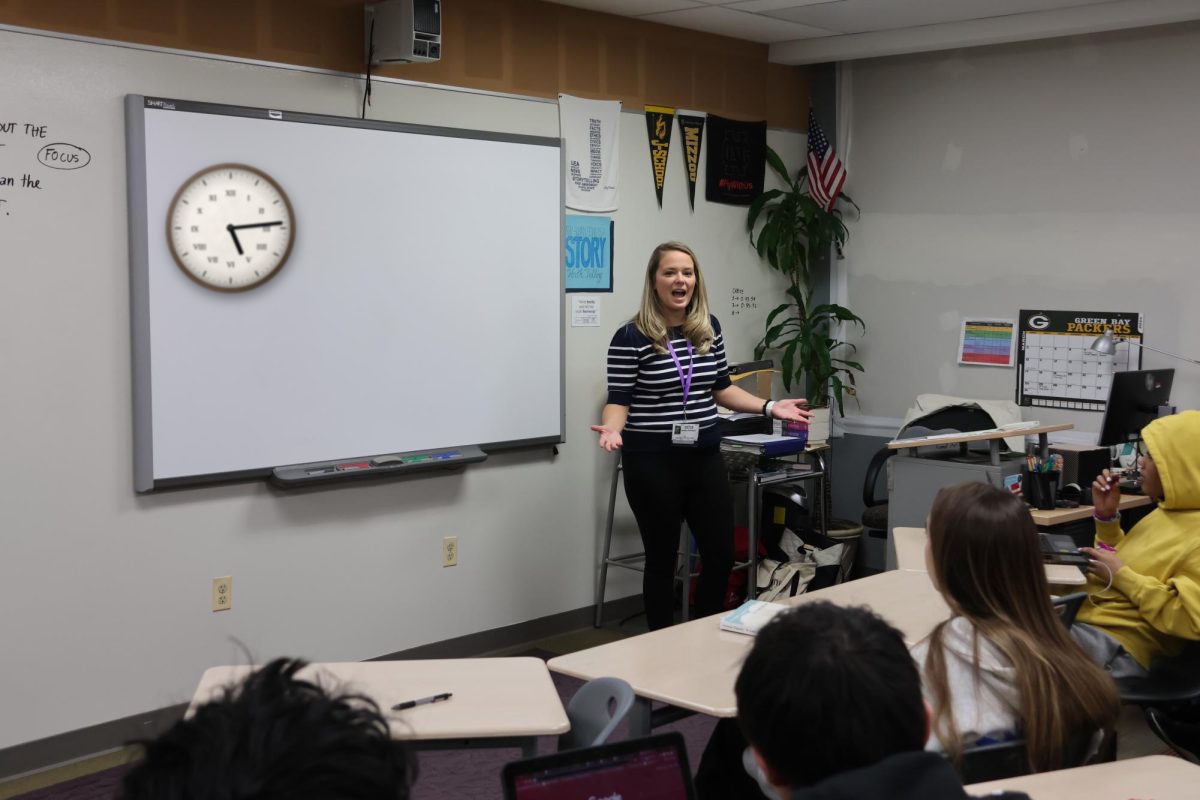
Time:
5h14
